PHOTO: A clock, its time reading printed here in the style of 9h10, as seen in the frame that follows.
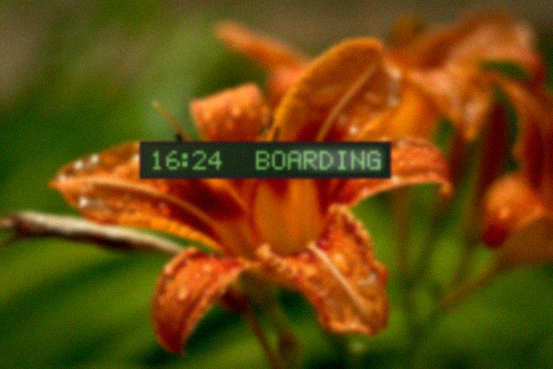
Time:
16h24
